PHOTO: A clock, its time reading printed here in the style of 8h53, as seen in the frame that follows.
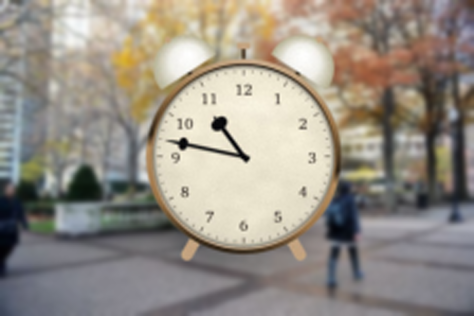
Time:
10h47
